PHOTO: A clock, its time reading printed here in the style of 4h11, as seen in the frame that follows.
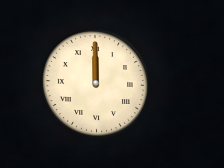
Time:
12h00
